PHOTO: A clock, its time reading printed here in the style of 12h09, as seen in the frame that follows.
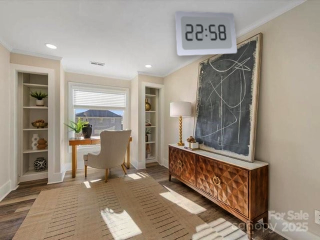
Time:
22h58
